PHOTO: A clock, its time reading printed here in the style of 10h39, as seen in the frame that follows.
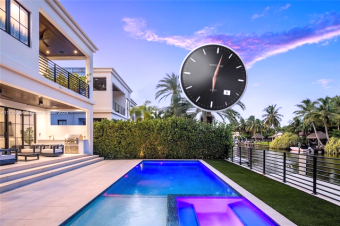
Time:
6h02
